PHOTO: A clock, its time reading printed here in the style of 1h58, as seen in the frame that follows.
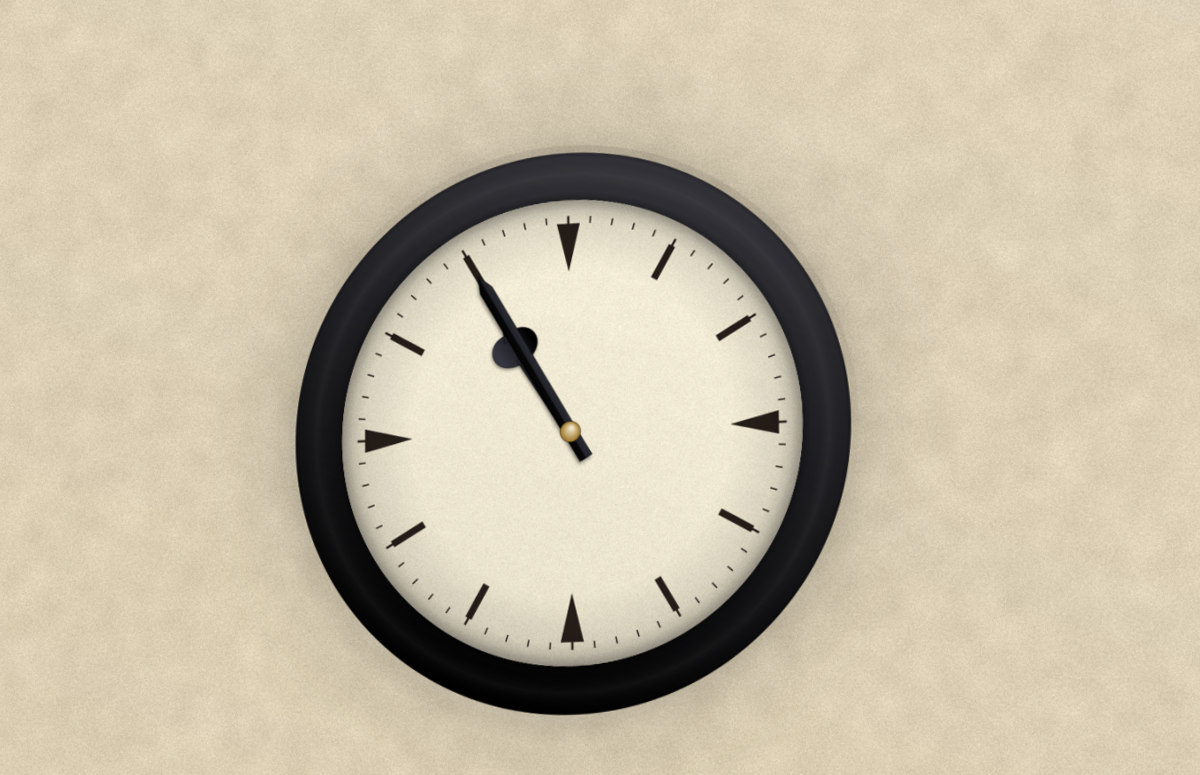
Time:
10h55
